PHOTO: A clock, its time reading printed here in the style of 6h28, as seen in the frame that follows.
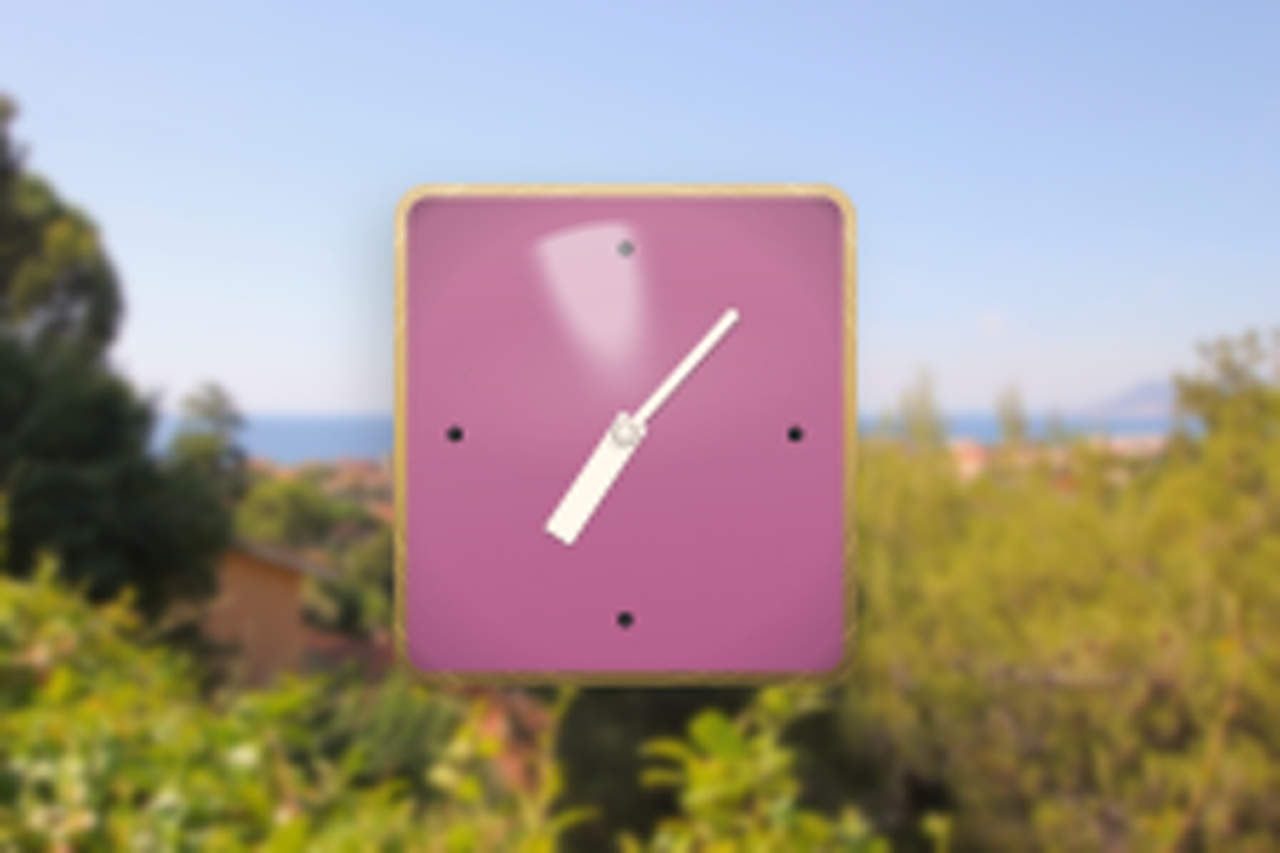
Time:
7h07
